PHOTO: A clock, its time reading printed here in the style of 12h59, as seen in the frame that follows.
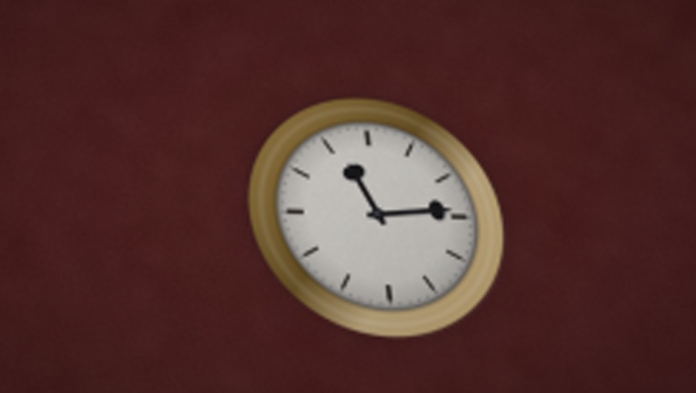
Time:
11h14
